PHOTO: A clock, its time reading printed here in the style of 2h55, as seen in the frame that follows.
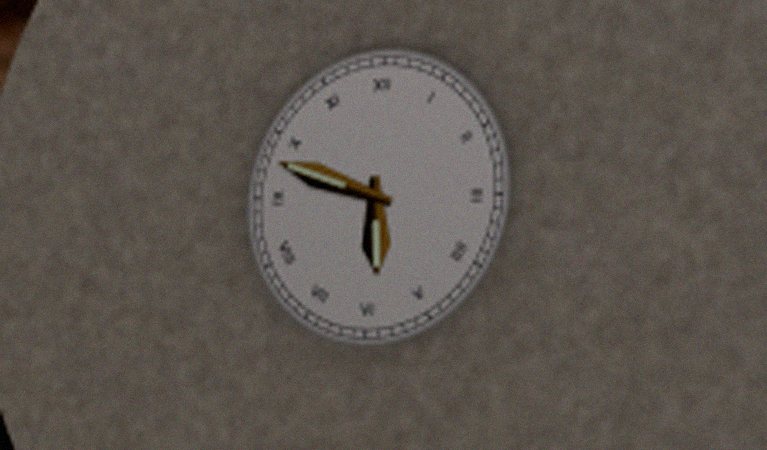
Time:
5h48
